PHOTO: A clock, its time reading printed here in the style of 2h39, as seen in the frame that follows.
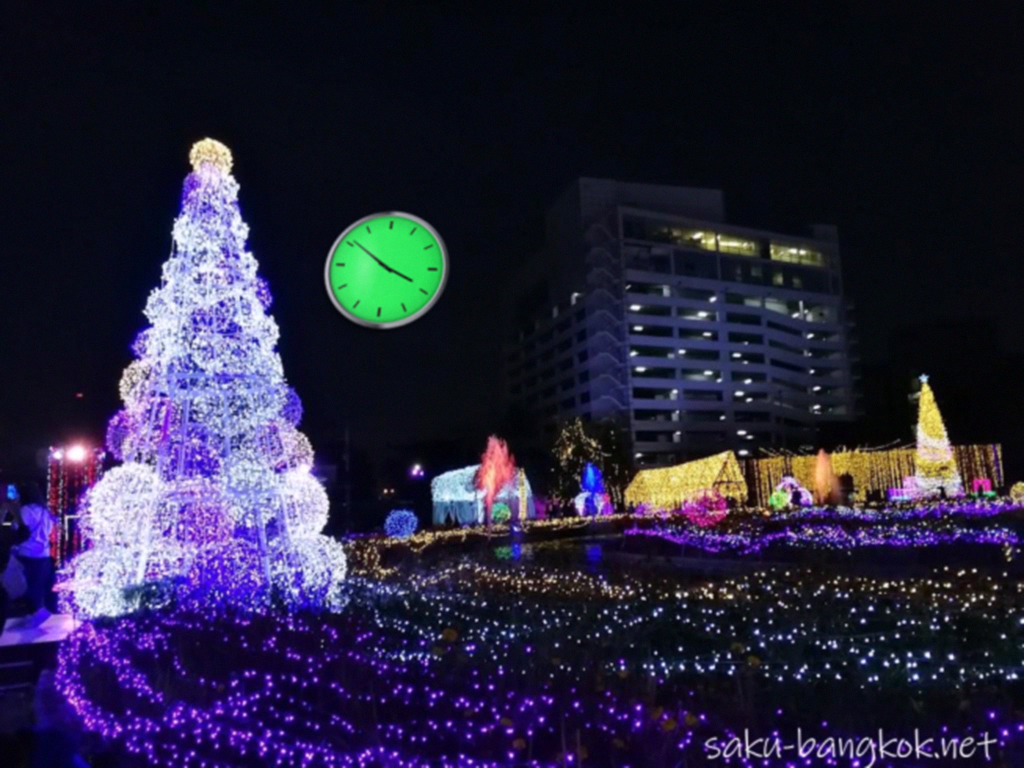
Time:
3h51
